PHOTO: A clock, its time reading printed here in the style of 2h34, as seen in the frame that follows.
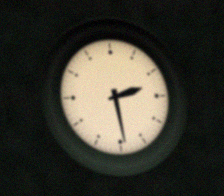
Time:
2h29
